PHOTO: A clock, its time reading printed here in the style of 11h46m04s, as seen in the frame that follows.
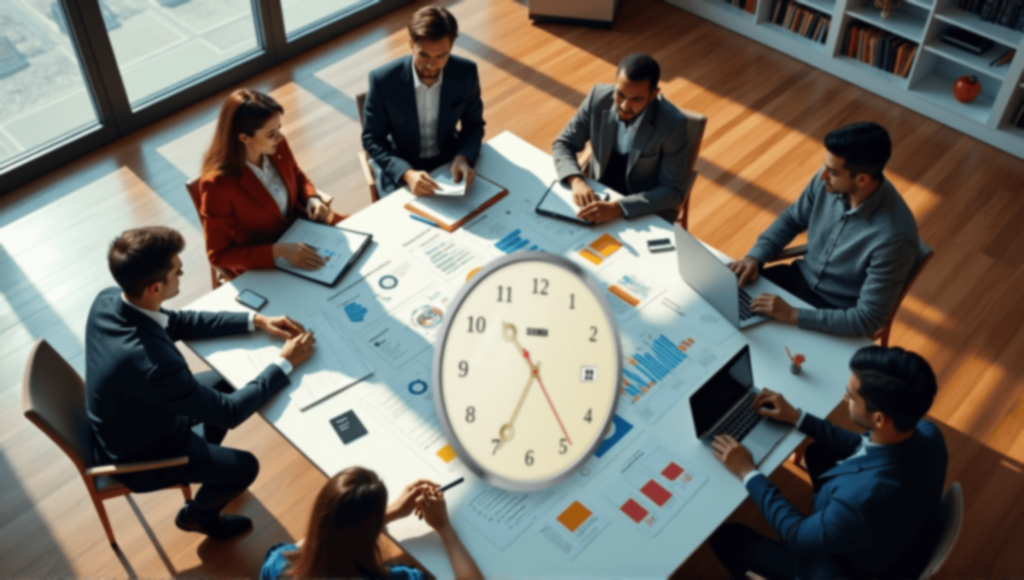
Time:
10h34m24s
